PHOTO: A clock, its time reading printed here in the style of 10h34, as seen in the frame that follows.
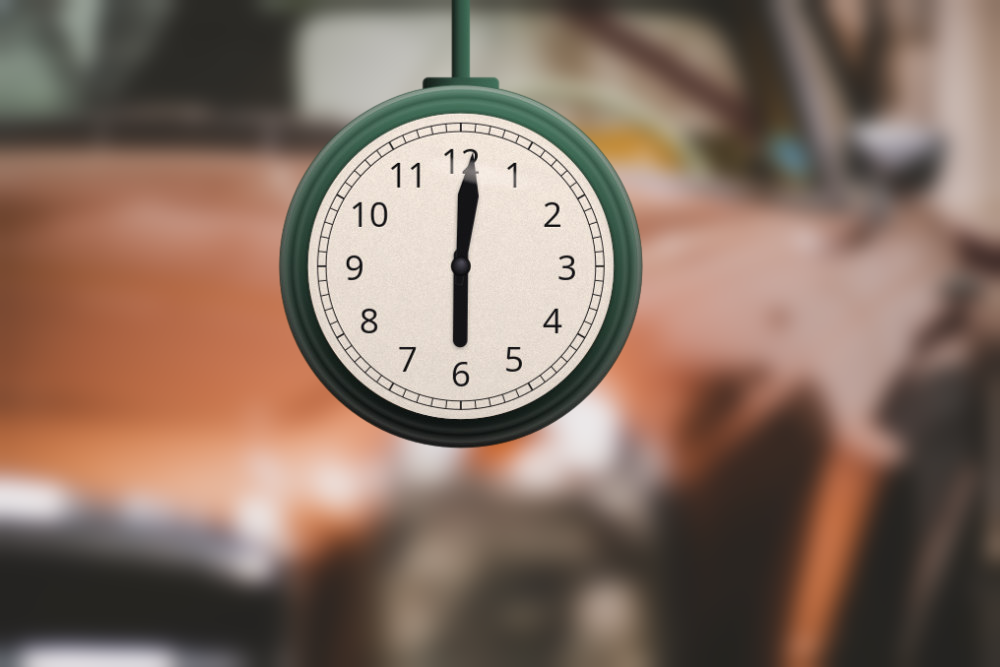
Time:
6h01
